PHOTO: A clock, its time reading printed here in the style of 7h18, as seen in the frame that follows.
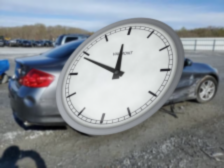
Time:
11h49
